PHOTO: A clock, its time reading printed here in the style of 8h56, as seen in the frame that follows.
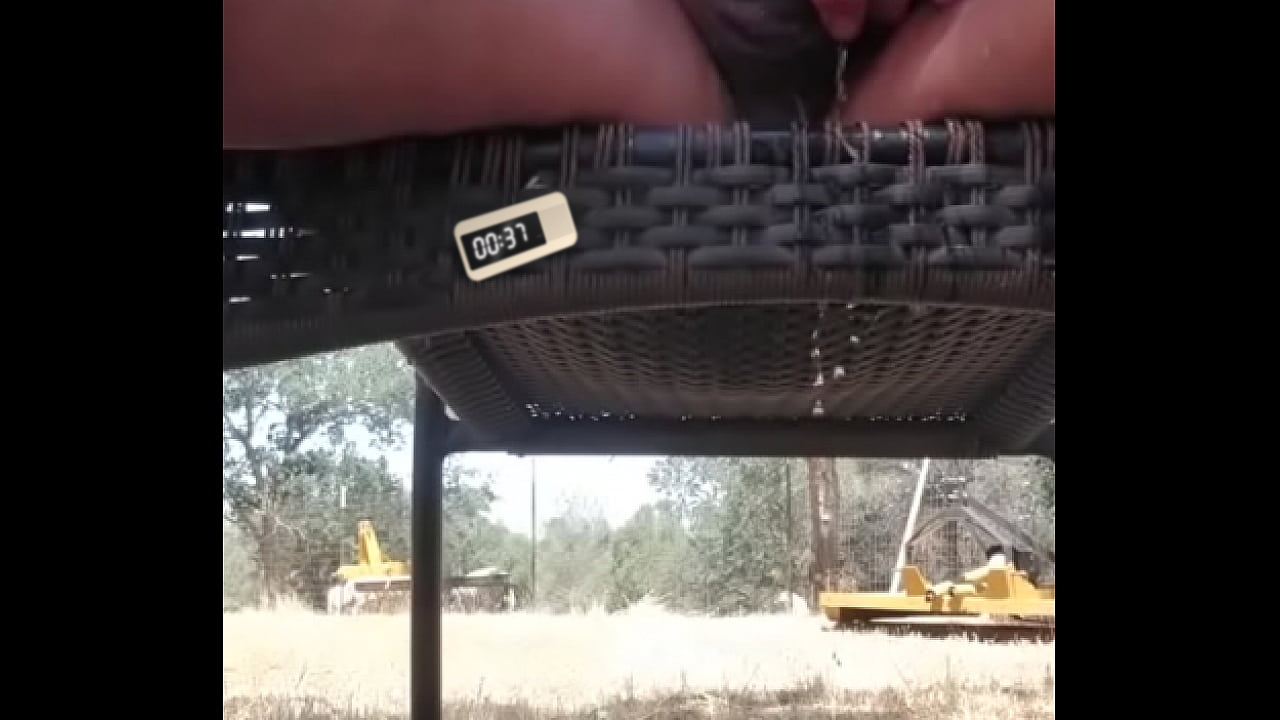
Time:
0h37
